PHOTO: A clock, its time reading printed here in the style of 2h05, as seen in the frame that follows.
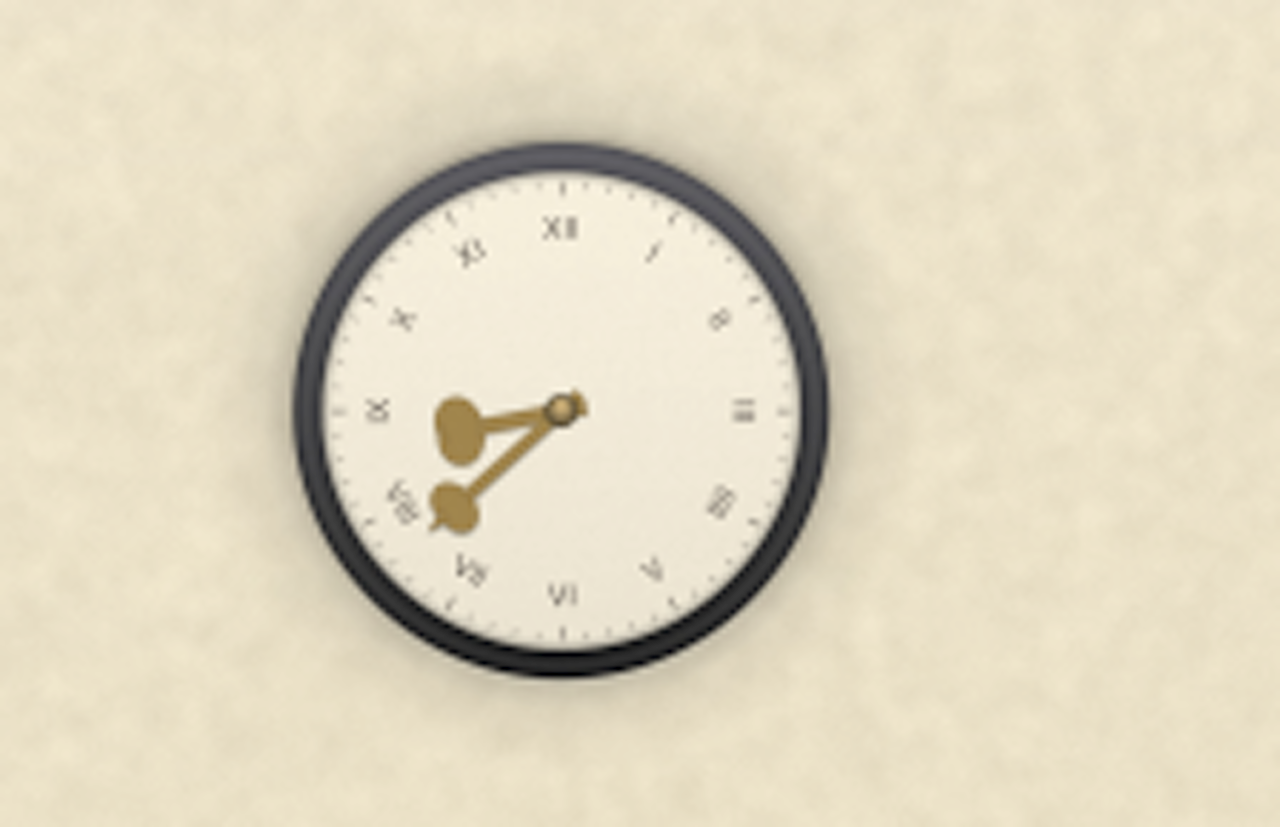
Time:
8h38
